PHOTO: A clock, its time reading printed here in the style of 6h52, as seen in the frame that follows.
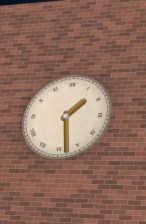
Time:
1h28
